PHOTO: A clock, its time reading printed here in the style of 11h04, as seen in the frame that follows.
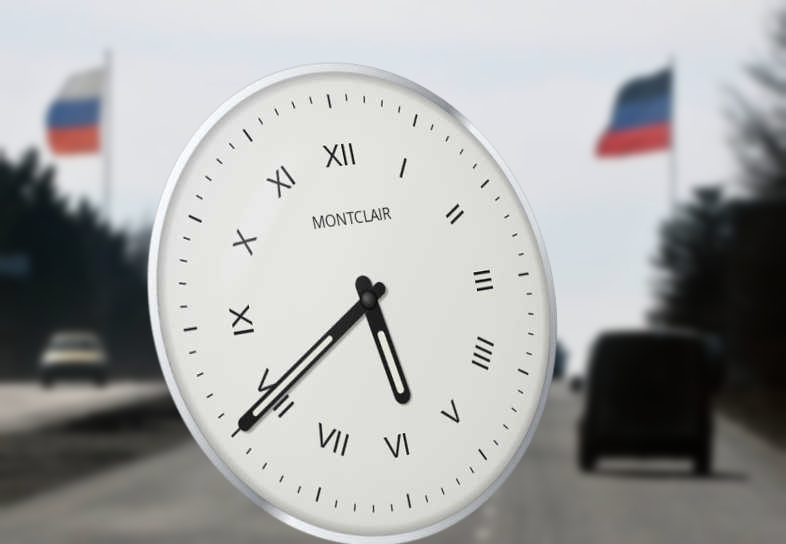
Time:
5h40
